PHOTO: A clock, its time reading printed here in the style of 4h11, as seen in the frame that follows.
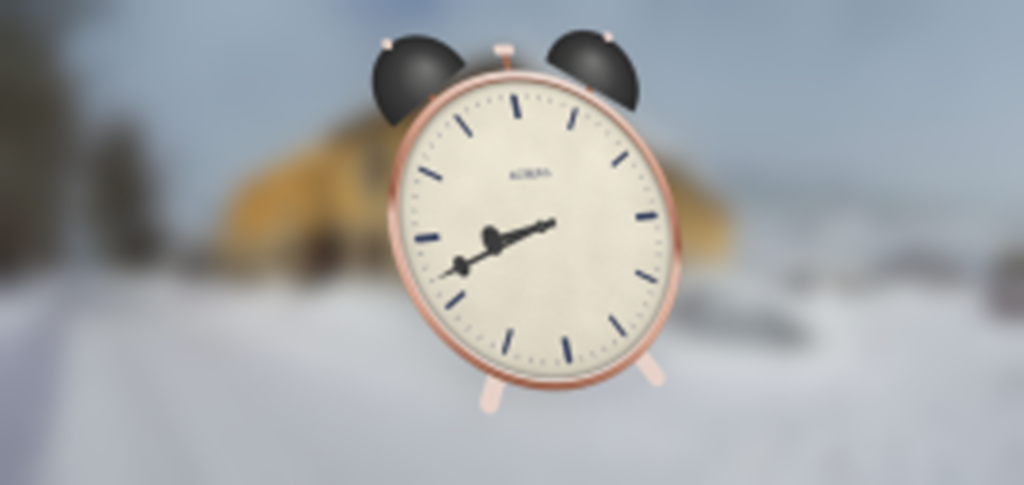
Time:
8h42
